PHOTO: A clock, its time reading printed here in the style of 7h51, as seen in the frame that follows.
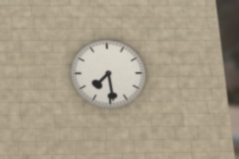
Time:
7h29
